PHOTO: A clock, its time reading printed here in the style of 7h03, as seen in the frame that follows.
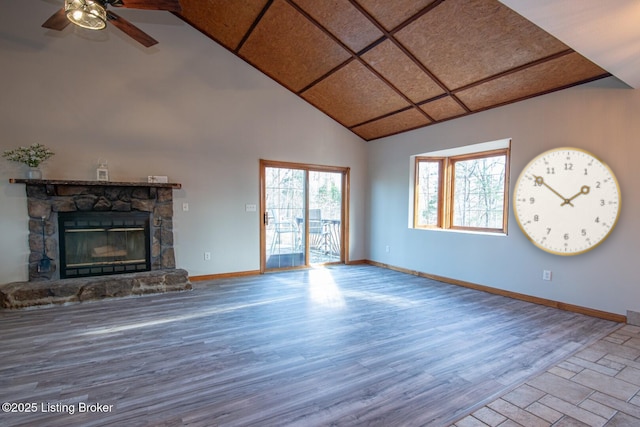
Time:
1h51
